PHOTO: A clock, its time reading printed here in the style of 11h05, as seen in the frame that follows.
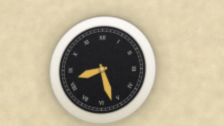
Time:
8h27
